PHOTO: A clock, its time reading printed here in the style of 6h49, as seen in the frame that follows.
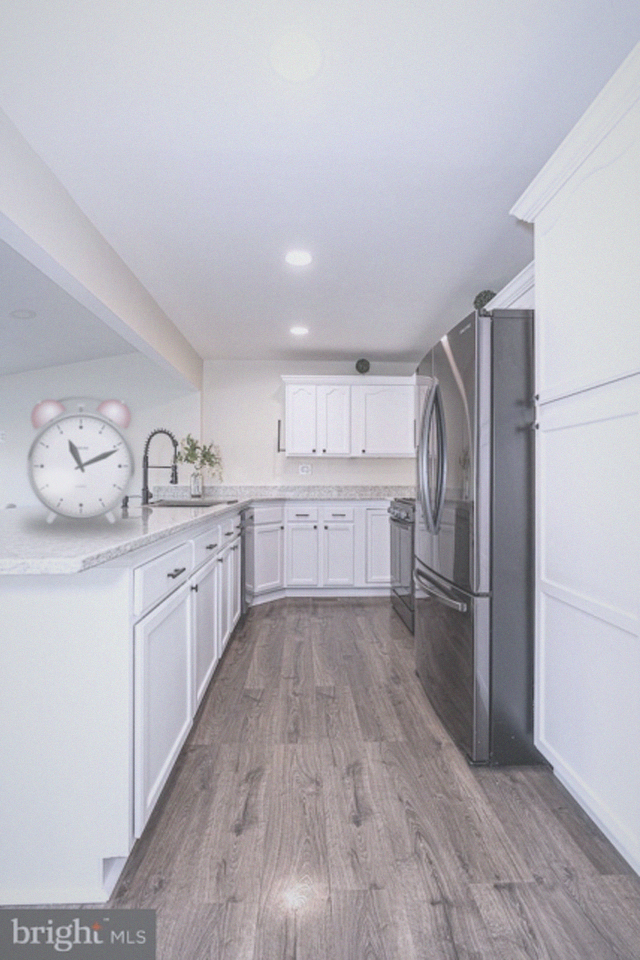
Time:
11h11
